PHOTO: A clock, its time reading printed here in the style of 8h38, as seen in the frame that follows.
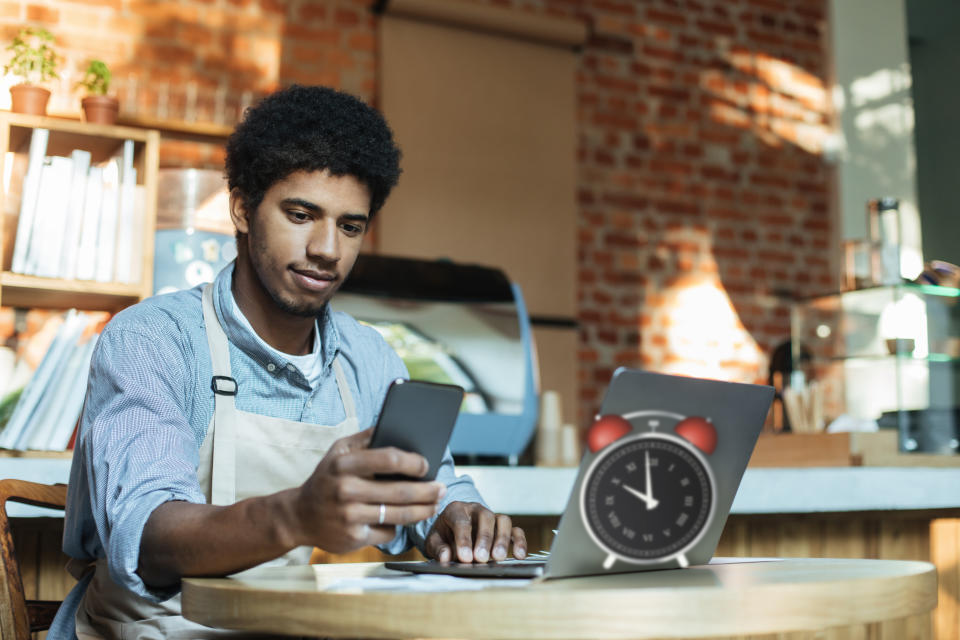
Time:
9h59
